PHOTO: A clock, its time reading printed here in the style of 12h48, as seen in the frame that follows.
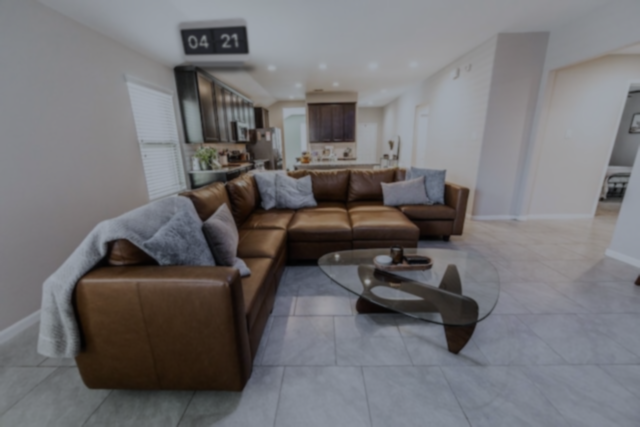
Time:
4h21
